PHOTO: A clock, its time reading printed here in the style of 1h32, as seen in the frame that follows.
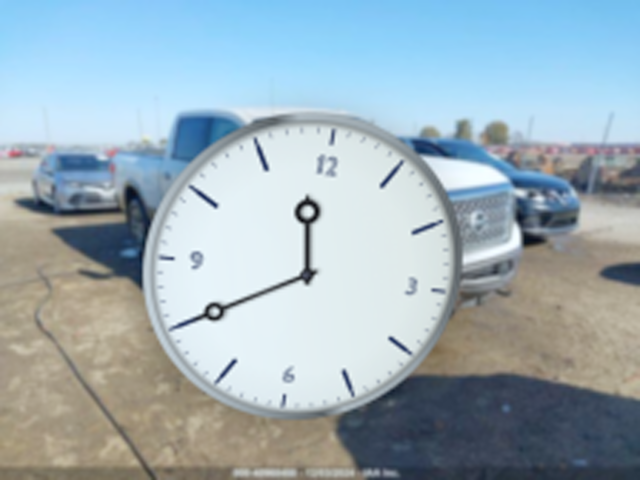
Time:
11h40
